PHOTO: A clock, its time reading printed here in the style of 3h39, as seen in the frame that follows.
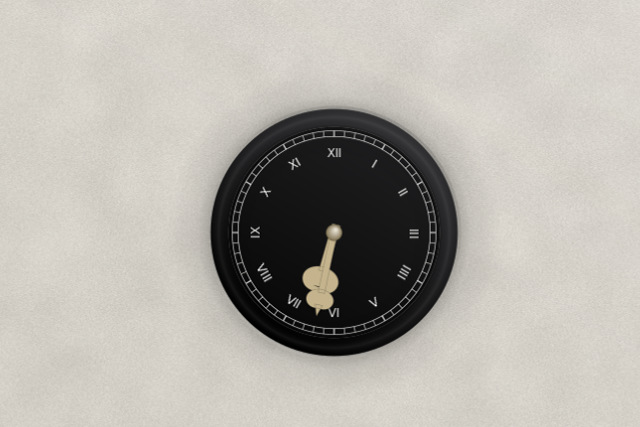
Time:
6h32
